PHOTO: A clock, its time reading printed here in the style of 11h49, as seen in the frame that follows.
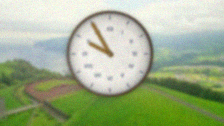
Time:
9h55
